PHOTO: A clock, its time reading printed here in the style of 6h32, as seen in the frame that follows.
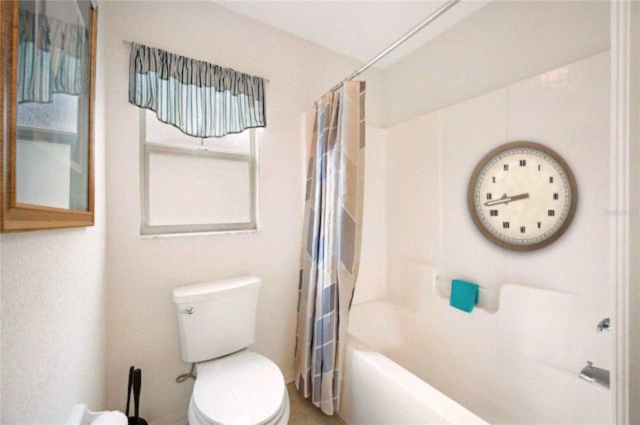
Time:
8h43
